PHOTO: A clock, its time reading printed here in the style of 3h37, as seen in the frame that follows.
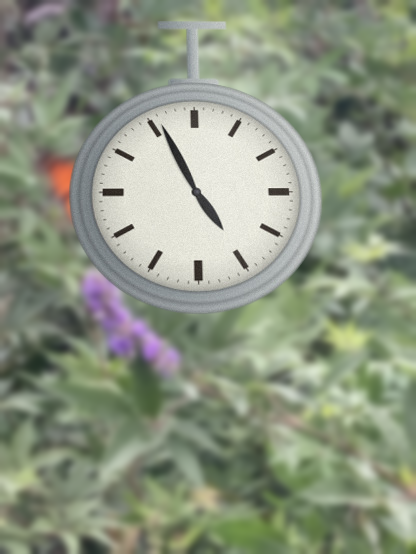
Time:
4h56
